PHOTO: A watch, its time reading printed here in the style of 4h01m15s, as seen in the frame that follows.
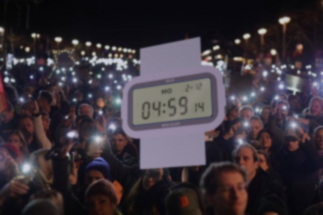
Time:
4h59m14s
